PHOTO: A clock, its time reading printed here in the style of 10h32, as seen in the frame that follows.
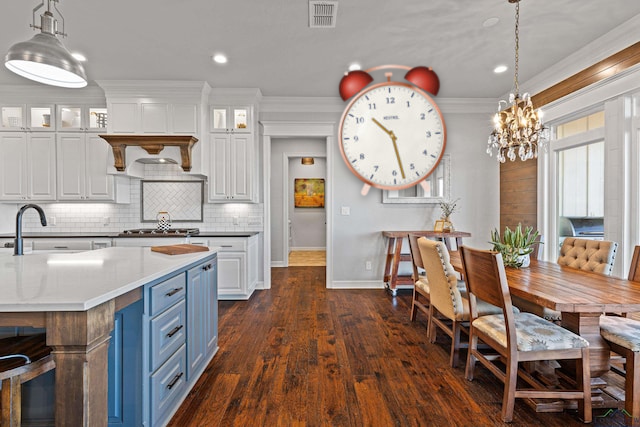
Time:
10h28
